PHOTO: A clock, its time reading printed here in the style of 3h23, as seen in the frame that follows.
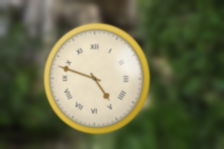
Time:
4h48
